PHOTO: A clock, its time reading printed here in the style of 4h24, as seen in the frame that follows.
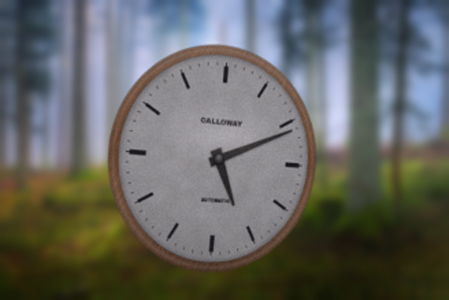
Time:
5h11
